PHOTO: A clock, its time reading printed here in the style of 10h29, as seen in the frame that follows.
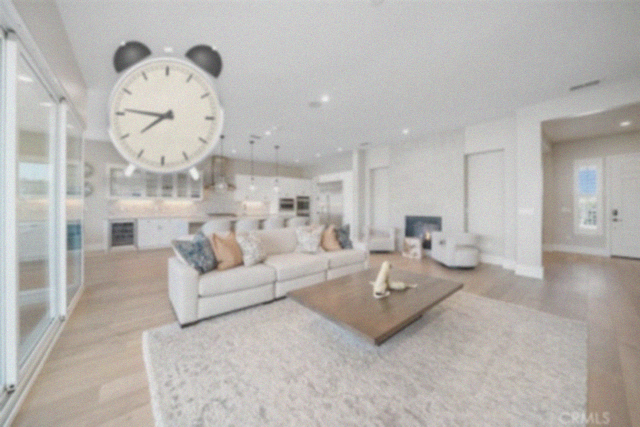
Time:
7h46
